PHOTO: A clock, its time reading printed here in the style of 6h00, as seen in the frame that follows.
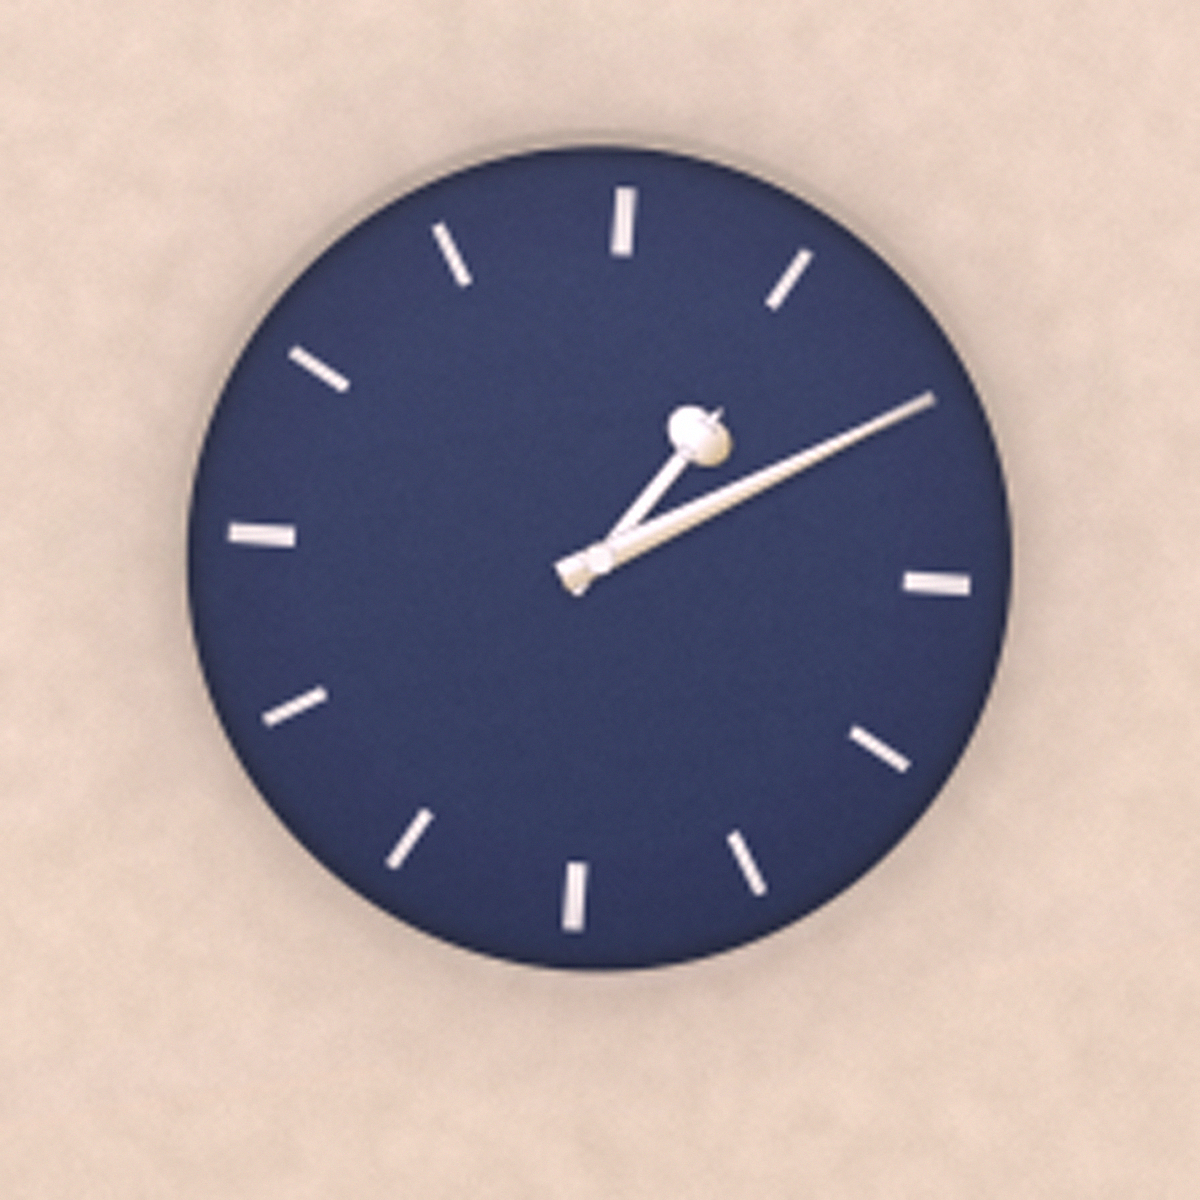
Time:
1h10
